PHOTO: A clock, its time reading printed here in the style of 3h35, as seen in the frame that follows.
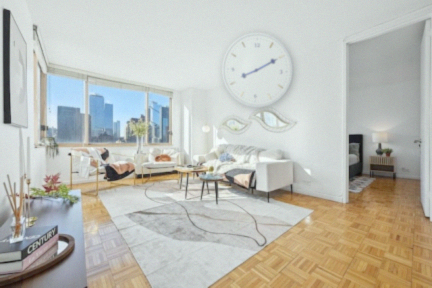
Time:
8h10
